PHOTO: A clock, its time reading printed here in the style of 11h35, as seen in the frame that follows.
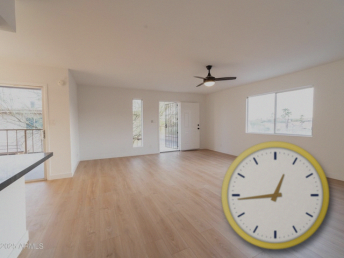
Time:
12h44
